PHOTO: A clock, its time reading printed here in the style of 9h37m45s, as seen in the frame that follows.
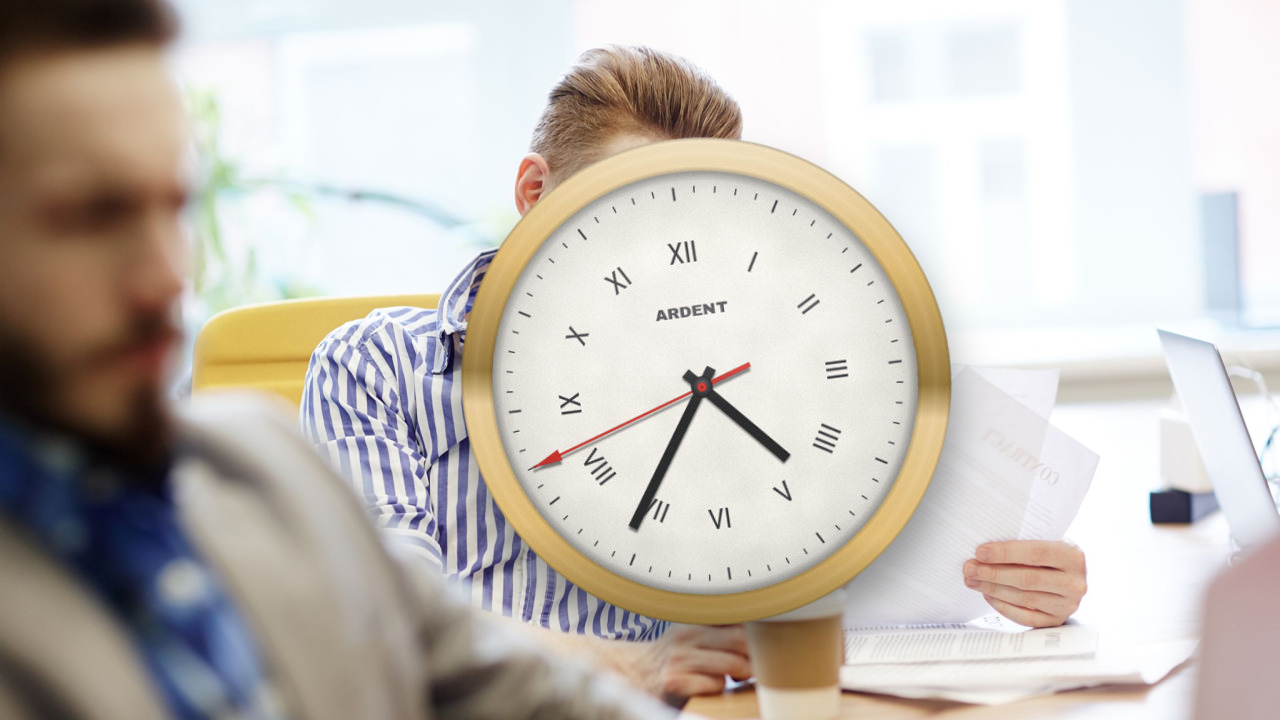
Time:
4h35m42s
